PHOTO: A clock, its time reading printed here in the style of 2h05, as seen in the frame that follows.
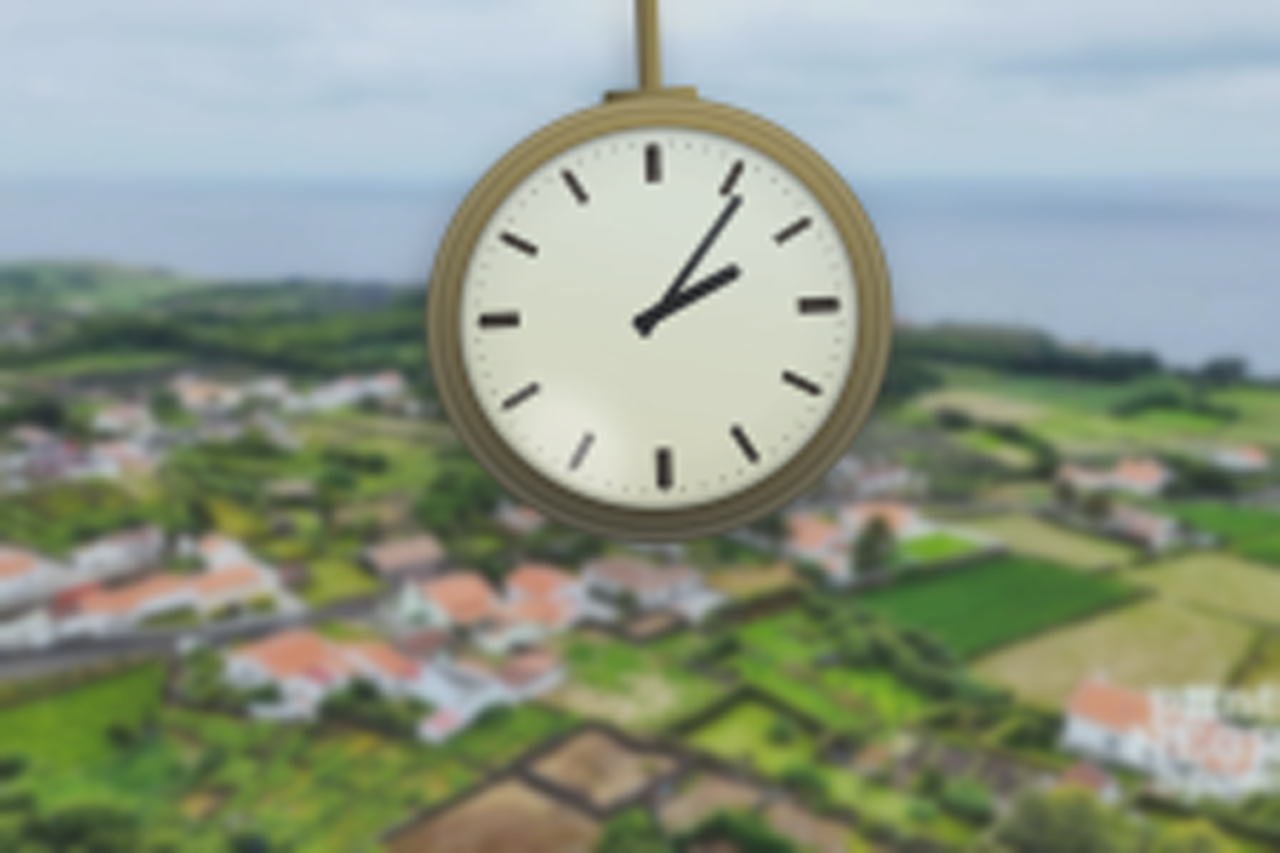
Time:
2h06
